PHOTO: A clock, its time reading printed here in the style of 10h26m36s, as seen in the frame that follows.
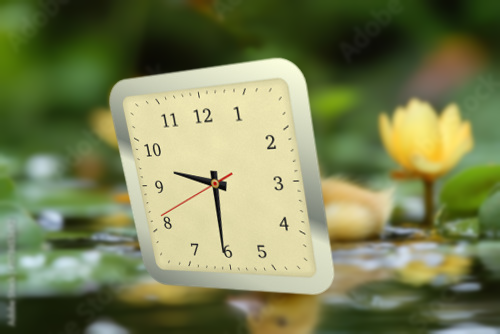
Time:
9h30m41s
